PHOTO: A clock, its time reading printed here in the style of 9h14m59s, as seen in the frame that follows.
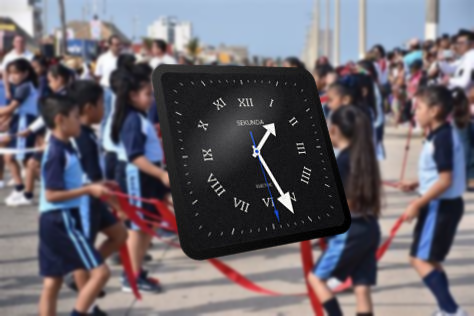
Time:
1h26m29s
